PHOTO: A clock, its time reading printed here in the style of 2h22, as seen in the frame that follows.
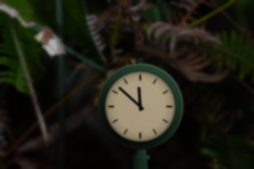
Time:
11h52
